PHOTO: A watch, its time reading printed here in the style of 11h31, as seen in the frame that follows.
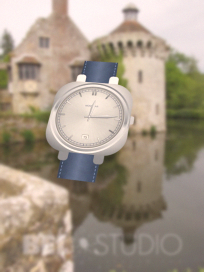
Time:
12h14
